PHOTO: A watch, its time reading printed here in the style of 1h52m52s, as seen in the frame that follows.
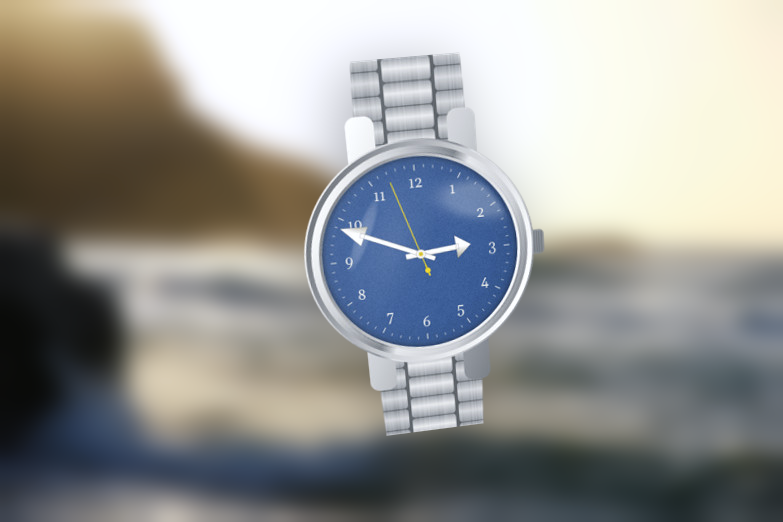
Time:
2h48m57s
